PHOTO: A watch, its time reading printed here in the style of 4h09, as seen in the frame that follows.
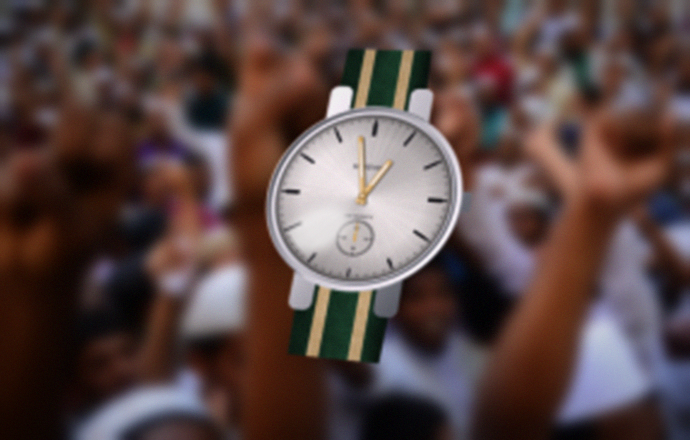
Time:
12h58
